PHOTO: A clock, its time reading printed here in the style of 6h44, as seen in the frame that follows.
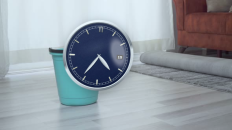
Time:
4h36
